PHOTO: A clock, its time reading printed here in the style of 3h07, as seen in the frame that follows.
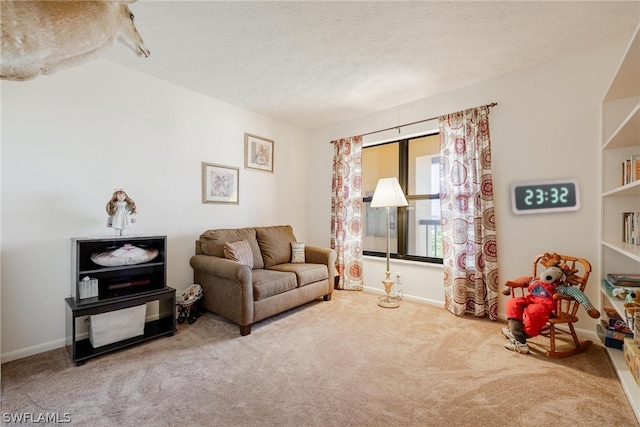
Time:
23h32
